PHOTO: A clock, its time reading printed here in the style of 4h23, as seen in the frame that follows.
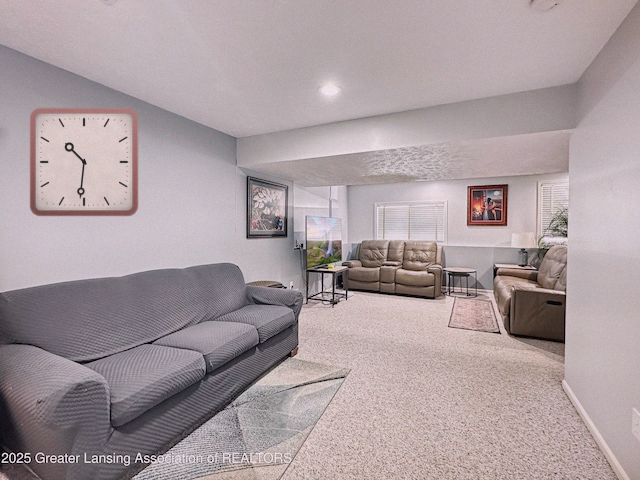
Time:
10h31
